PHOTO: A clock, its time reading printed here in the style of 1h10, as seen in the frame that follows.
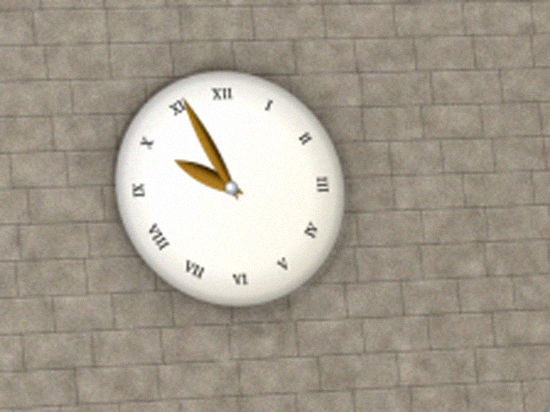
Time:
9h56
